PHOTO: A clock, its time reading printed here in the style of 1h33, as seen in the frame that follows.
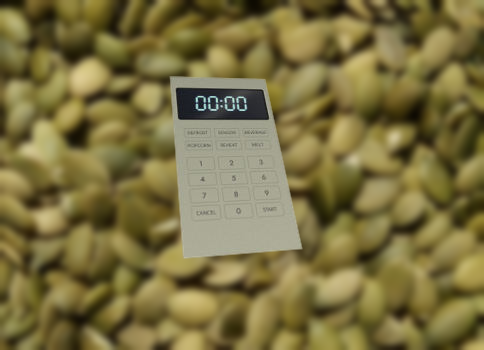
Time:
0h00
